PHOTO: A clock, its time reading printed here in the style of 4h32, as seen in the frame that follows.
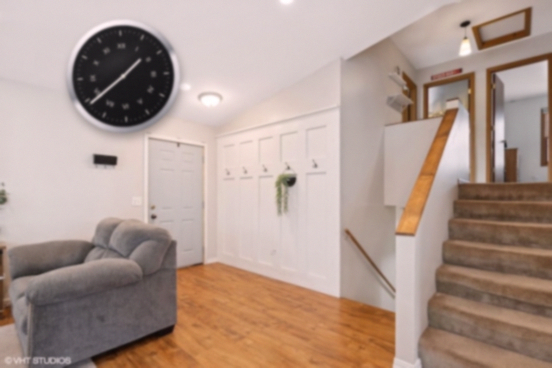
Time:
1h39
